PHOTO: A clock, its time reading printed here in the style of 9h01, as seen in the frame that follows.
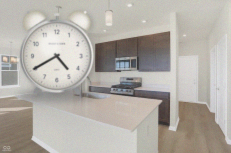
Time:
4h40
